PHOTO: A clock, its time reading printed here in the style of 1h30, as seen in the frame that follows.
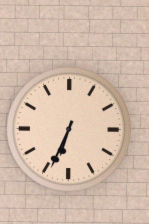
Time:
6h34
